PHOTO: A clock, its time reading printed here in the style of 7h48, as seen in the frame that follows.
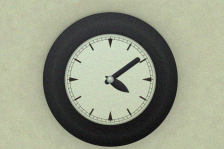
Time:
4h09
